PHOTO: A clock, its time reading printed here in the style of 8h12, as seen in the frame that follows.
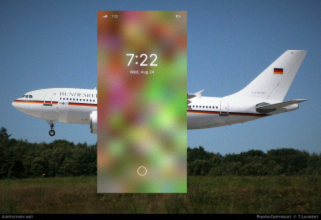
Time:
7h22
